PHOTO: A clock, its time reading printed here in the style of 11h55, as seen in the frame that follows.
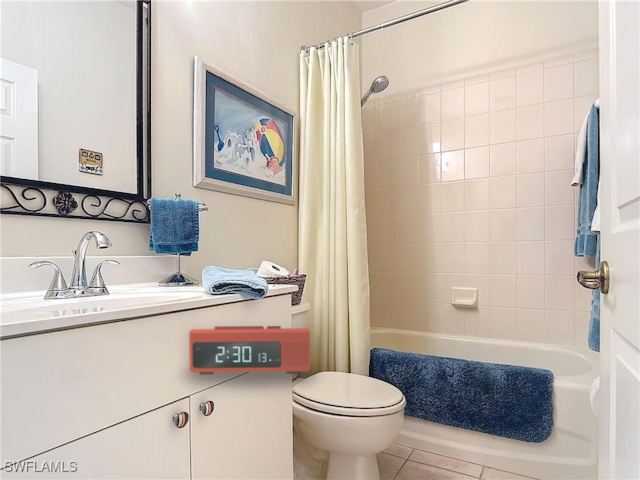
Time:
2h30
